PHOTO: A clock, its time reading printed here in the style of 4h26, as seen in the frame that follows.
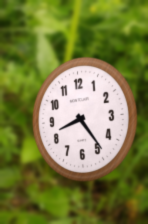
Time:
8h24
